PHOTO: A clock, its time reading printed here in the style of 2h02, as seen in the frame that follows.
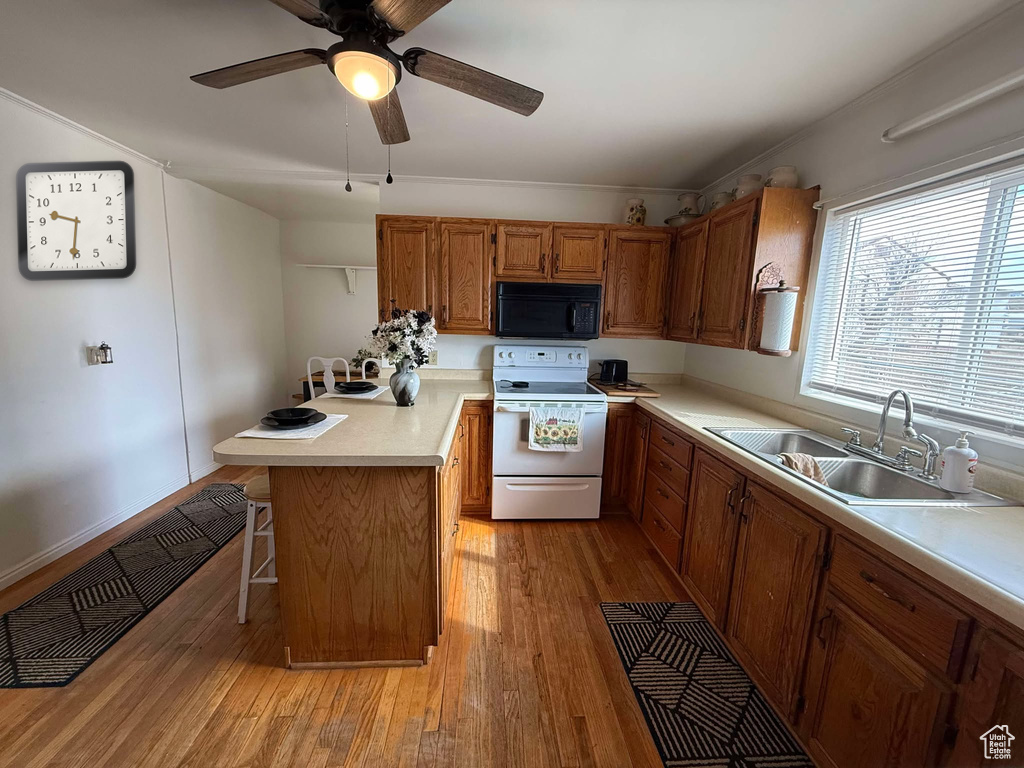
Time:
9h31
